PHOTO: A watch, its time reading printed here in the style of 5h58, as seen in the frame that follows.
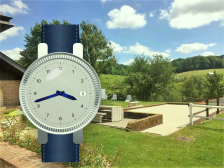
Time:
3h42
